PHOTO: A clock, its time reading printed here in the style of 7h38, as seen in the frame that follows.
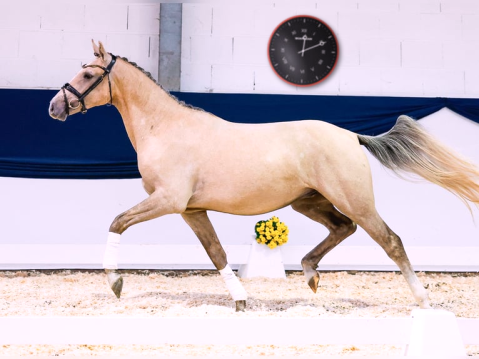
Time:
12h11
